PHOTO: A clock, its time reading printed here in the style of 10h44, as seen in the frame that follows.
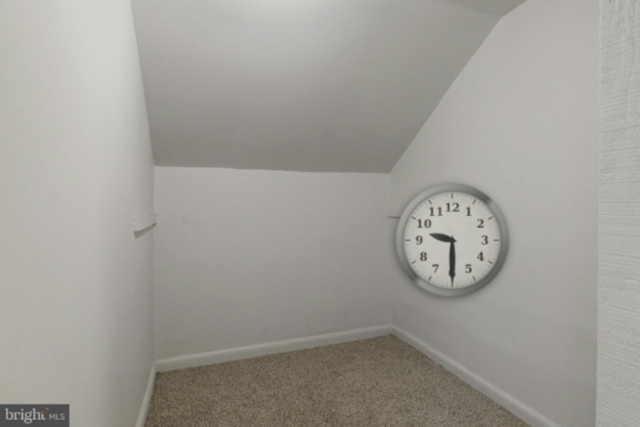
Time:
9h30
